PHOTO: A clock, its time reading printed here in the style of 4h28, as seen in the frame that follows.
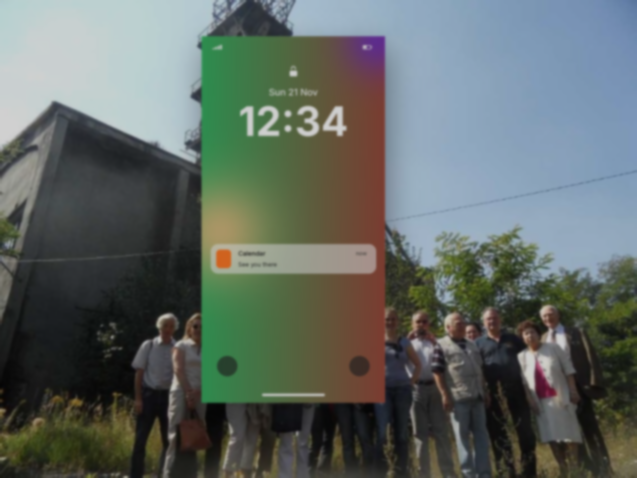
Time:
12h34
